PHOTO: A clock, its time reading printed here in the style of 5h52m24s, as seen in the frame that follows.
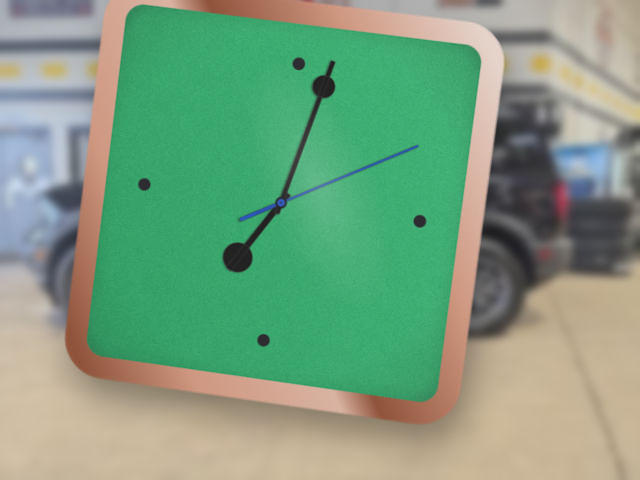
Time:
7h02m10s
